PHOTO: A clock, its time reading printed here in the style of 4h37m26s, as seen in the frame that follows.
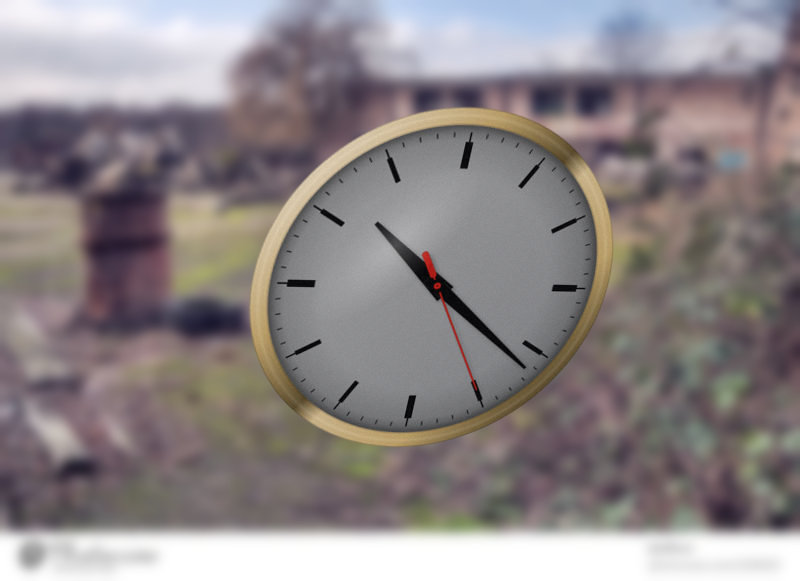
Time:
10h21m25s
